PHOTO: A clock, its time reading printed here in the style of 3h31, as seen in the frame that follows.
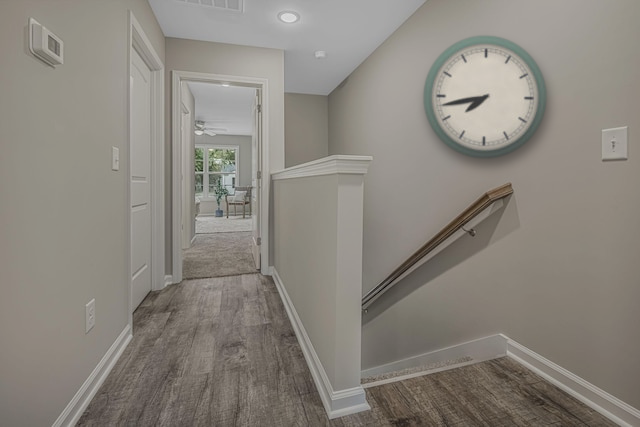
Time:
7h43
